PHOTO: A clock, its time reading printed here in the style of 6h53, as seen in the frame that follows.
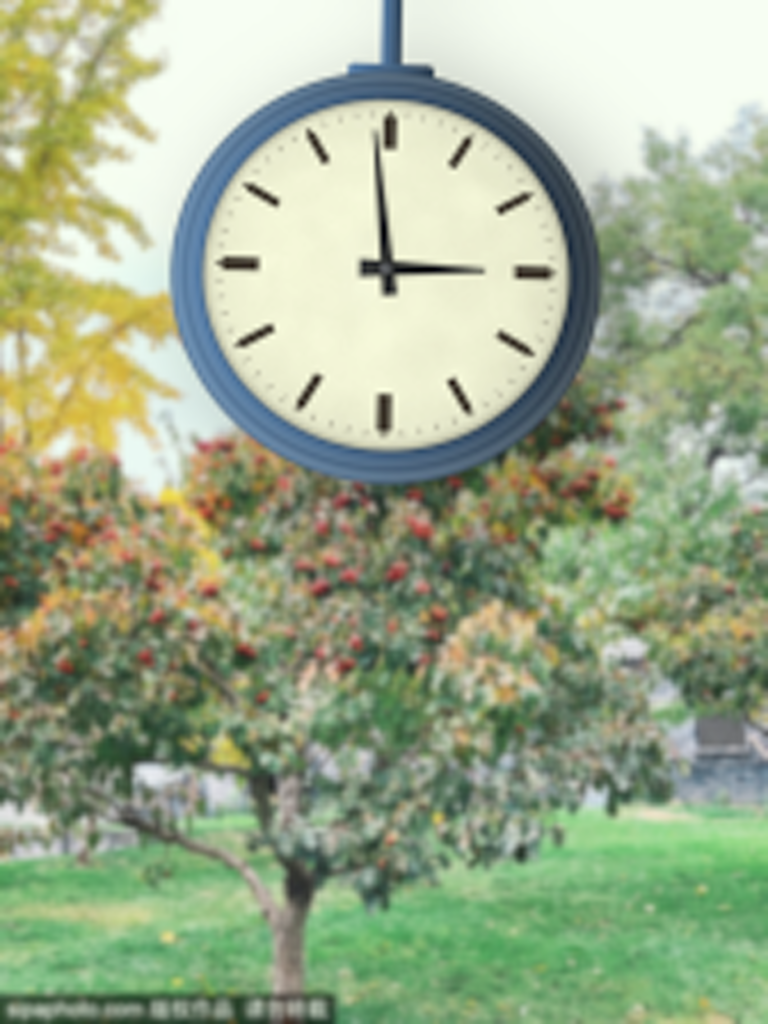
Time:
2h59
